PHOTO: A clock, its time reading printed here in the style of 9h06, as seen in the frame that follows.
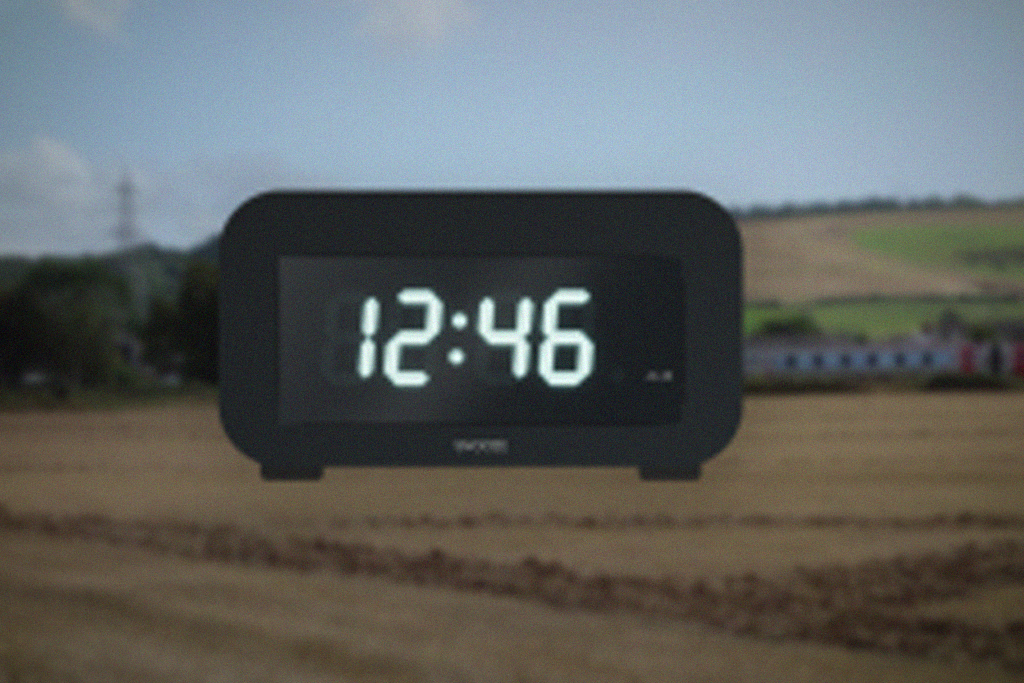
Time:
12h46
